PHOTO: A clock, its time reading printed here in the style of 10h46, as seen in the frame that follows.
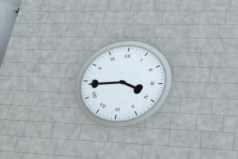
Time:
3h44
